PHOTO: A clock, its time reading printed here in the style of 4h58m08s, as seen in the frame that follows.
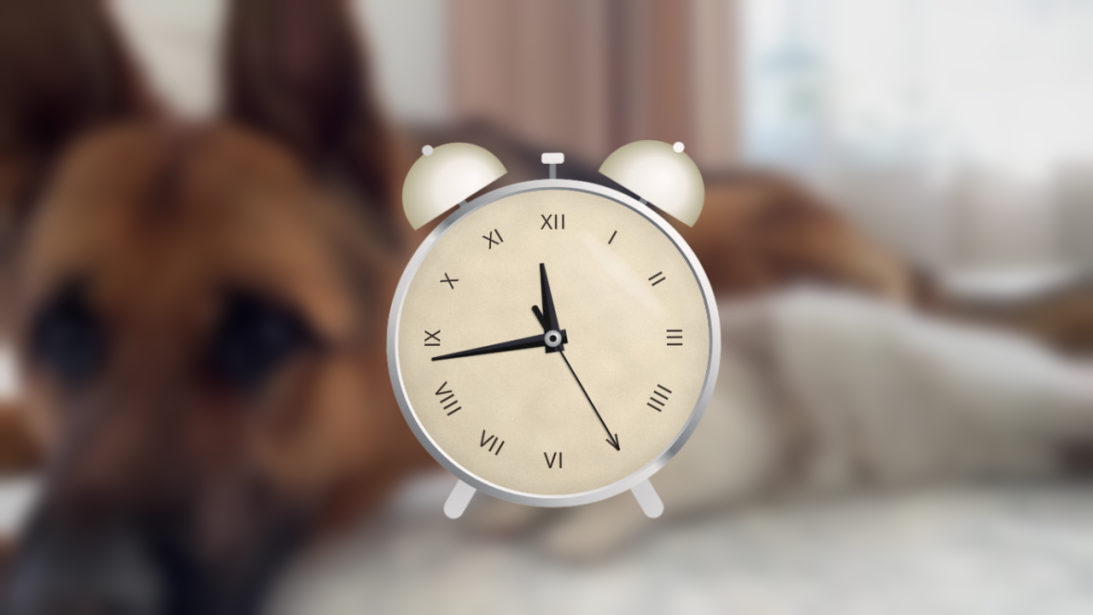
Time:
11h43m25s
